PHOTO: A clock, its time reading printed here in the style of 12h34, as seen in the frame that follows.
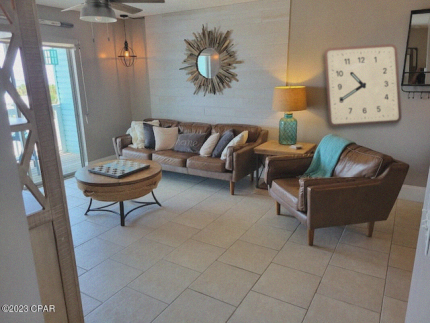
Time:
10h40
